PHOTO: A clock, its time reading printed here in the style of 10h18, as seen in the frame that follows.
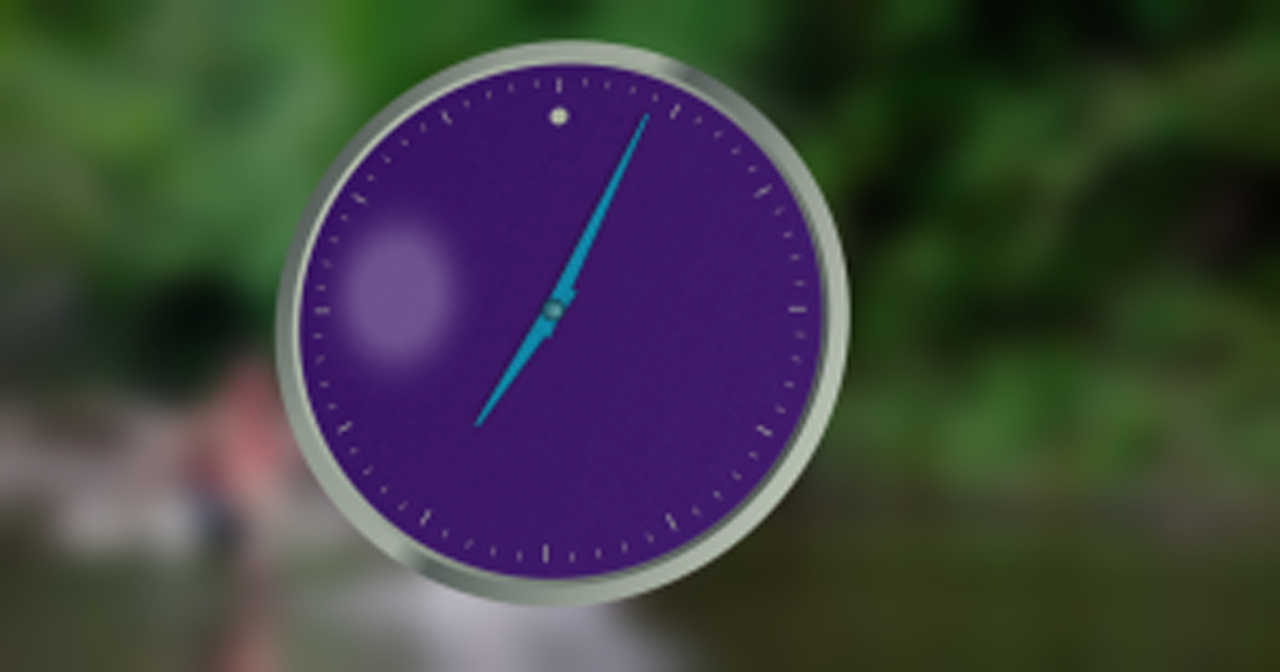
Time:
7h04
